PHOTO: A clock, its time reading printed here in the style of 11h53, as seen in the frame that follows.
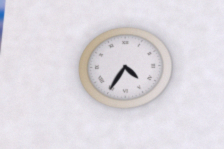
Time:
4h35
